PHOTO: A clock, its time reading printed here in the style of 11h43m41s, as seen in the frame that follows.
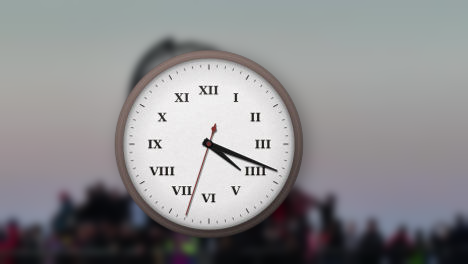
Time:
4h18m33s
